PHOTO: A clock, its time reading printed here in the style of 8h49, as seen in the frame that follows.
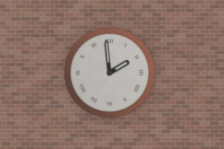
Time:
1h59
